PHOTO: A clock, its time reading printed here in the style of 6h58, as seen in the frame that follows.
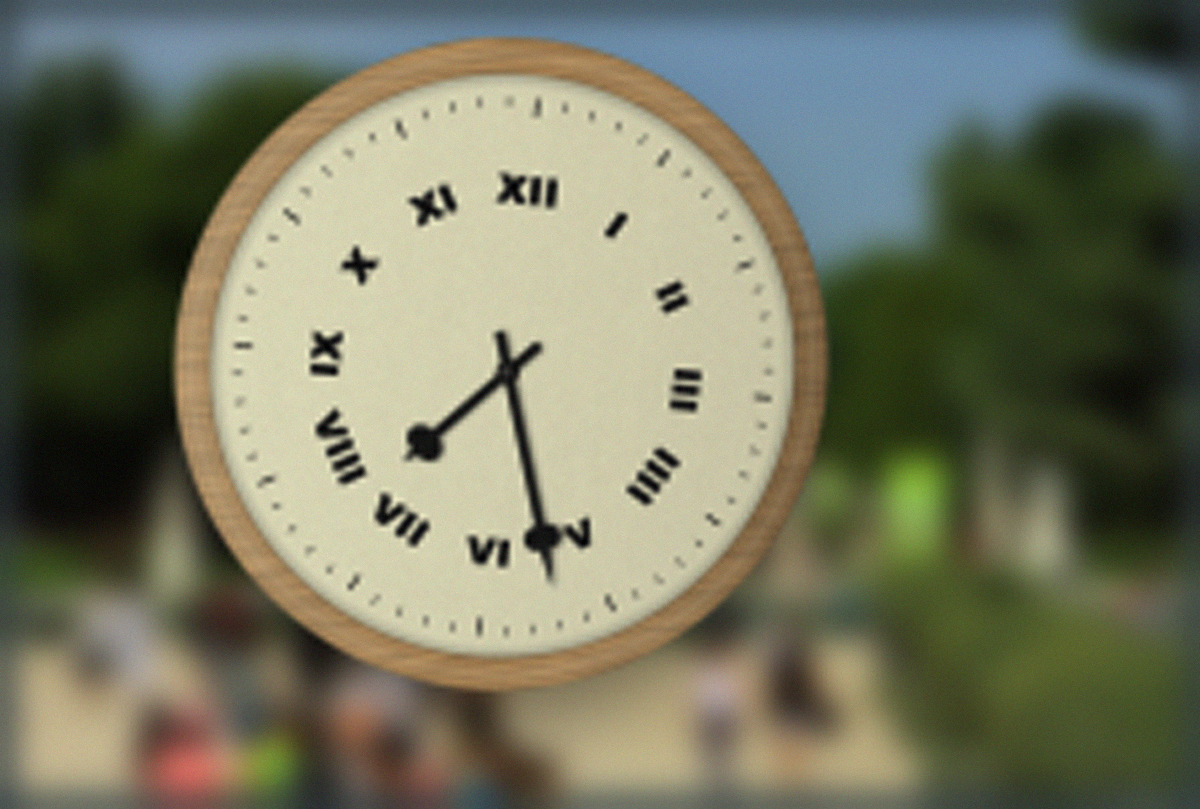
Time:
7h27
